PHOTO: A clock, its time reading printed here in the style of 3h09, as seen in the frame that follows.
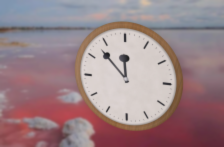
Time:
11h53
